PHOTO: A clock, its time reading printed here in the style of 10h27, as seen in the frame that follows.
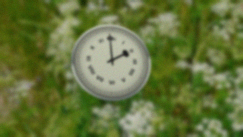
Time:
1h59
